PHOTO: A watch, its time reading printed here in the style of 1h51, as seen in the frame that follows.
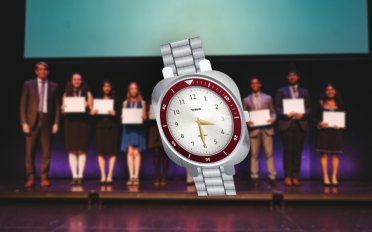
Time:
3h30
